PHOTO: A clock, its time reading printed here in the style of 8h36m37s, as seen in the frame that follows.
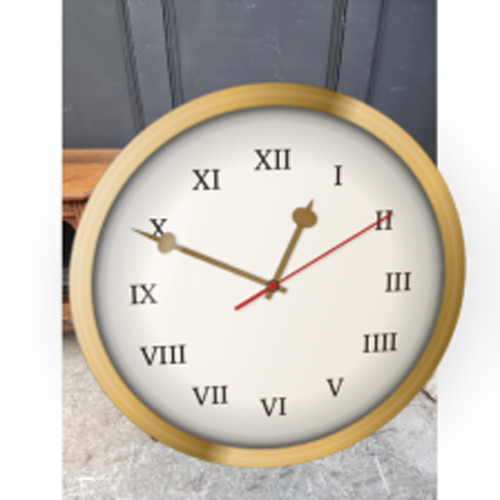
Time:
12h49m10s
